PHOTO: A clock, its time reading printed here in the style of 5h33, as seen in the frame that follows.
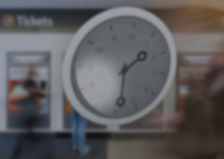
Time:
1h29
